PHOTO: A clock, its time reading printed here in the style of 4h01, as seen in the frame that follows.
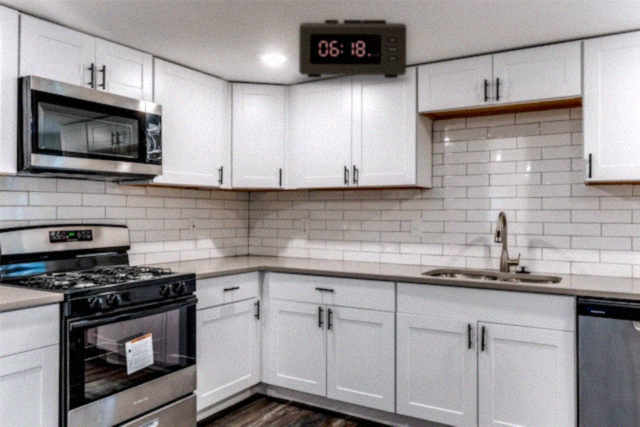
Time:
6h18
